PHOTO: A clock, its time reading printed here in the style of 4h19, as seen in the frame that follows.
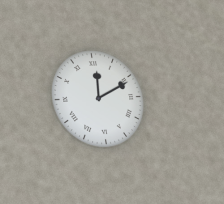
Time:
12h11
